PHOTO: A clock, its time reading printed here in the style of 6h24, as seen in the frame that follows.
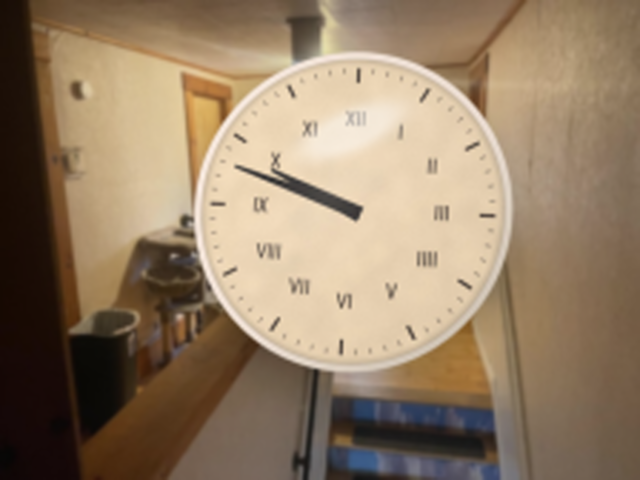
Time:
9h48
